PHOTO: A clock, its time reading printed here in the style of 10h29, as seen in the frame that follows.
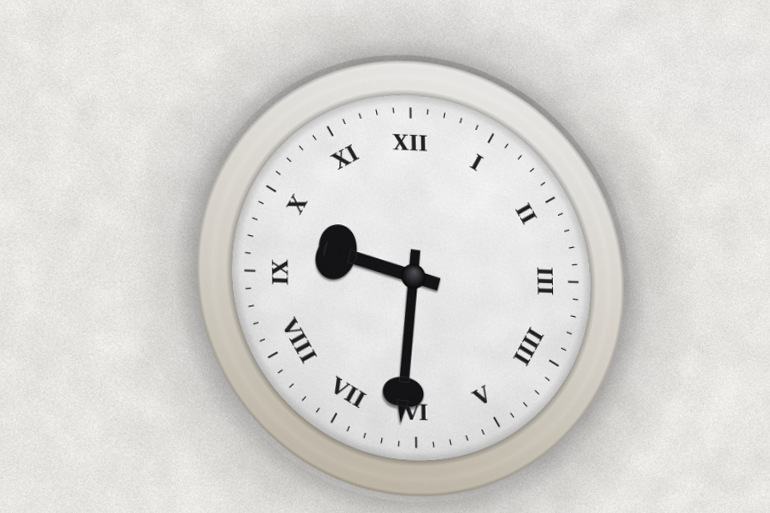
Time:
9h31
